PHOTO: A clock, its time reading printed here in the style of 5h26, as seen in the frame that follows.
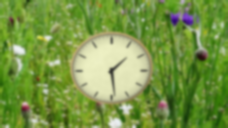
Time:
1h29
